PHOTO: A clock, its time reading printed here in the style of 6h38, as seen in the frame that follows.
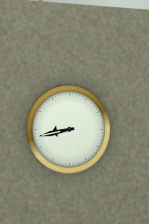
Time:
8h43
